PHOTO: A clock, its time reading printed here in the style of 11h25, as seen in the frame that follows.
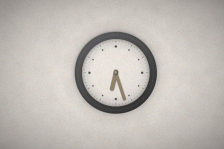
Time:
6h27
